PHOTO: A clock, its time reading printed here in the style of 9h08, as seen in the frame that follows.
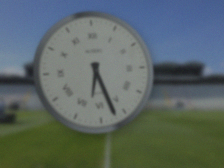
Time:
6h27
